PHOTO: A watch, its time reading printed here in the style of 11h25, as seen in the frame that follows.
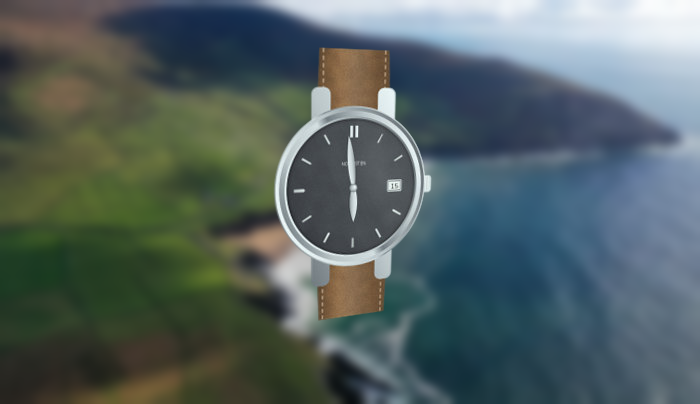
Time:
5h59
